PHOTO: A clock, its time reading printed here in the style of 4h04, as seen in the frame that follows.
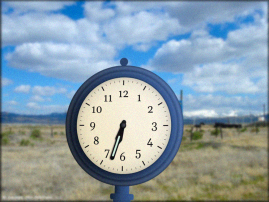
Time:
6h33
